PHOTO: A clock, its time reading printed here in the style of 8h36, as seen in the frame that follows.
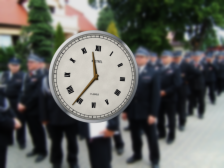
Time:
11h36
